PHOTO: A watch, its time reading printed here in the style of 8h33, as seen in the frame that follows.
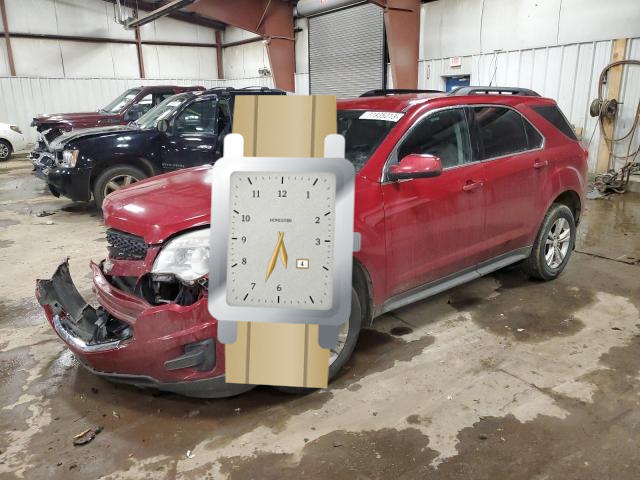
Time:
5h33
